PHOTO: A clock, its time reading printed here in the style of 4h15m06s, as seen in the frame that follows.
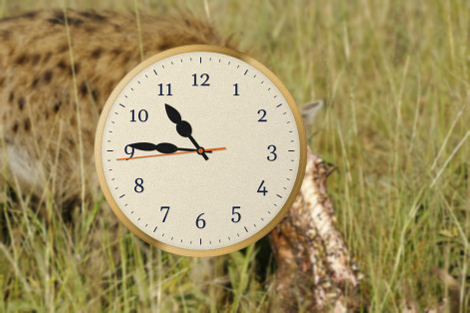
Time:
10h45m44s
